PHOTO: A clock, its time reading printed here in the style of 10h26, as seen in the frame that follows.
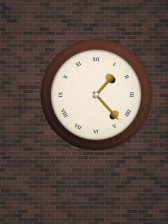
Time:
1h23
